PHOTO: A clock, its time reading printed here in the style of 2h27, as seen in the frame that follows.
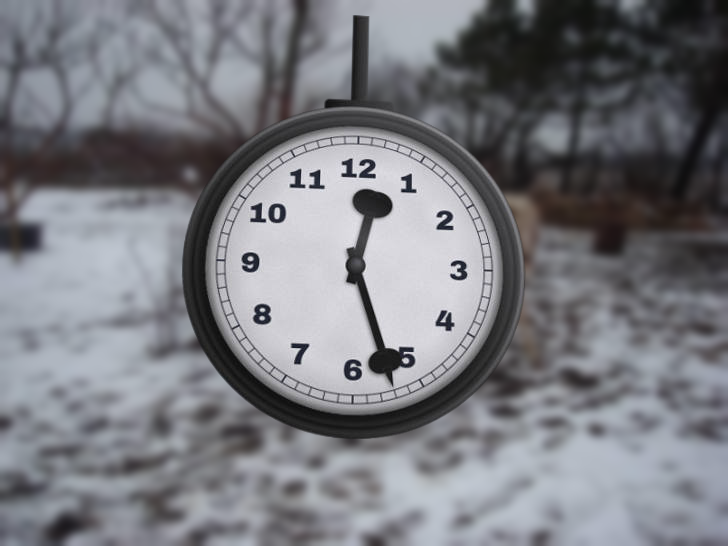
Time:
12h27
